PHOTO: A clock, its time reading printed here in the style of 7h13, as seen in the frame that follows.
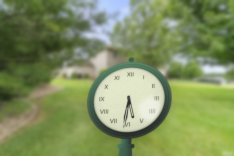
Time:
5h31
